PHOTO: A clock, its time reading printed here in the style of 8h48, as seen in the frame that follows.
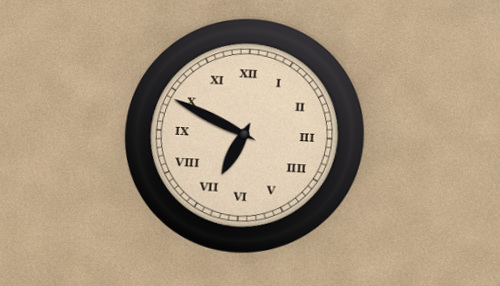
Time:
6h49
